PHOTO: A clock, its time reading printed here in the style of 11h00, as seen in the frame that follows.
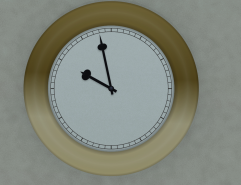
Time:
9h58
